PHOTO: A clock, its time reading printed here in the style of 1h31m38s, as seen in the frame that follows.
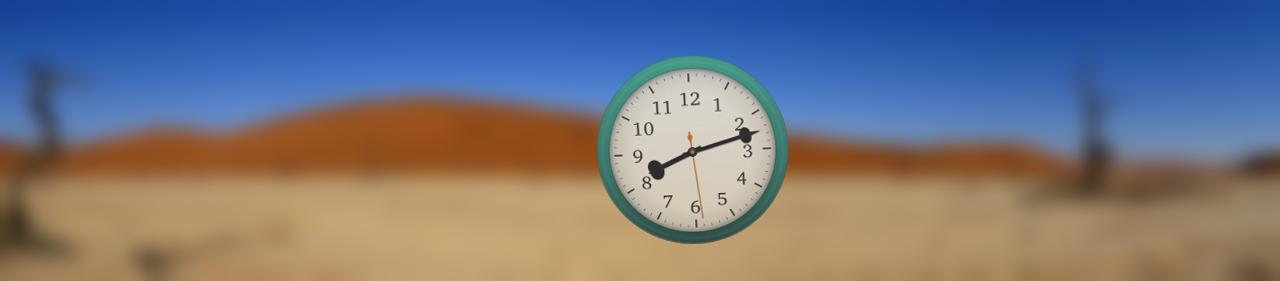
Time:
8h12m29s
